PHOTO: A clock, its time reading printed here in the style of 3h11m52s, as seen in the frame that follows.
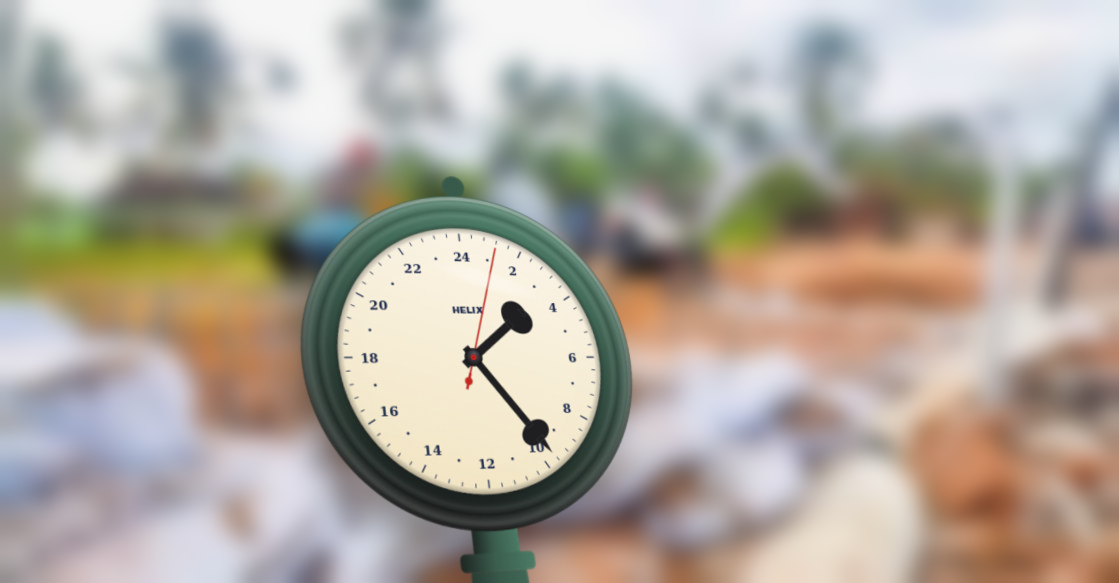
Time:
3h24m03s
